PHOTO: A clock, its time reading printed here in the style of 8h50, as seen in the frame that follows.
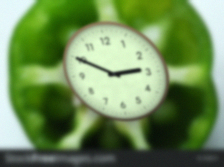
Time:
2h50
